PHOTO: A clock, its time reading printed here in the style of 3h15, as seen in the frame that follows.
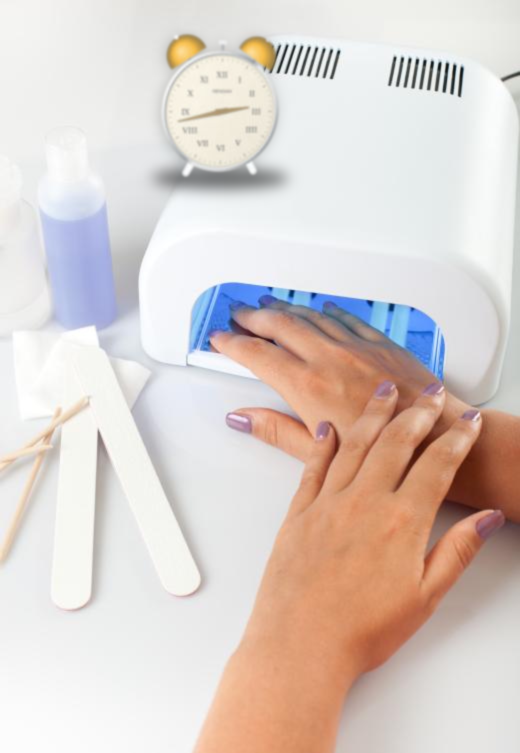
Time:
2h43
